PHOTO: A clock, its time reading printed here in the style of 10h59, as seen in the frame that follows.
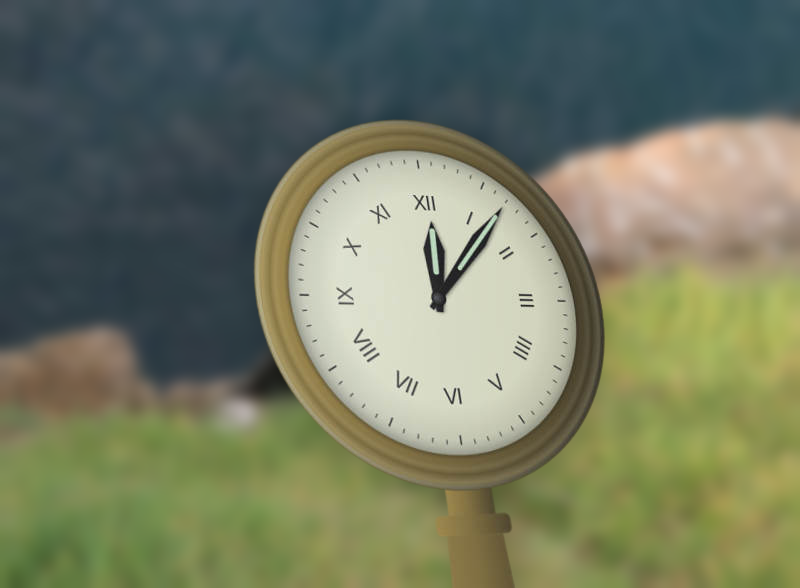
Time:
12h07
